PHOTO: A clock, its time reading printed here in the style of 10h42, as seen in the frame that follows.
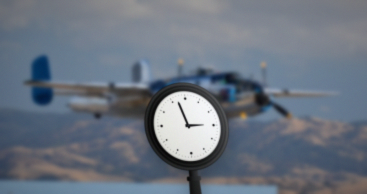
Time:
2h57
